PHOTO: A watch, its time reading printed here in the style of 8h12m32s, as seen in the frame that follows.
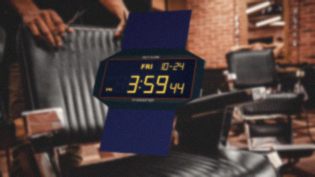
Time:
3h59m44s
